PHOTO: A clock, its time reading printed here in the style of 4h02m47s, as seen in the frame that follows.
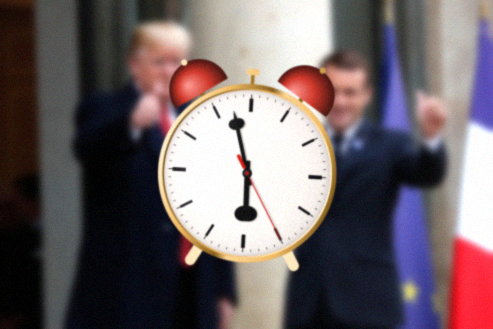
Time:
5h57m25s
